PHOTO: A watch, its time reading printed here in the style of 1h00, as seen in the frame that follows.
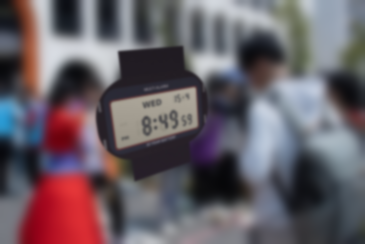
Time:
8h49
